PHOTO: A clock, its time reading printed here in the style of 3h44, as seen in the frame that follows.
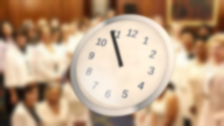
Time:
10h54
